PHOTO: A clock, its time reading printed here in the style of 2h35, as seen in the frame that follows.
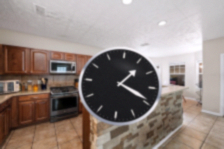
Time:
1h19
